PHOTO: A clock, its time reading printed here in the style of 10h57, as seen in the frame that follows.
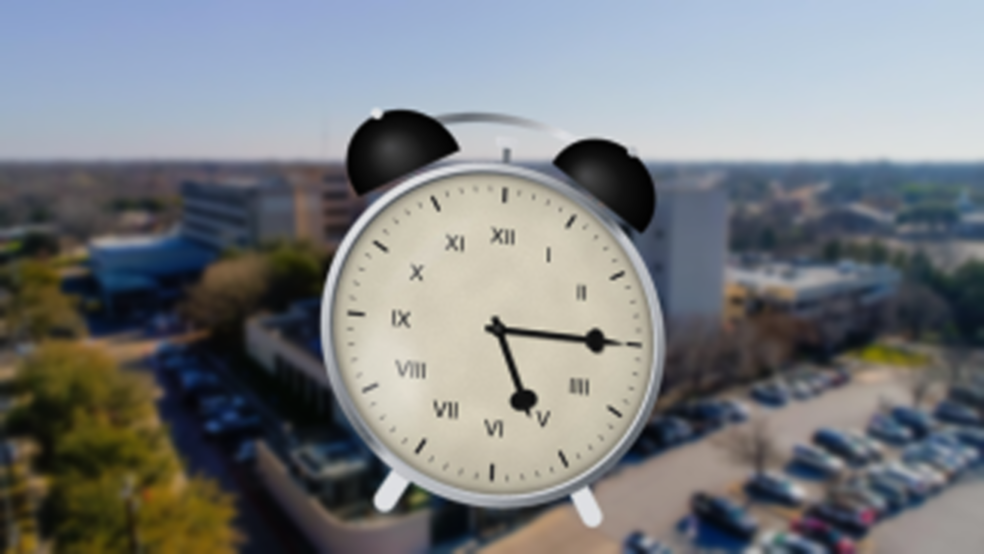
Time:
5h15
